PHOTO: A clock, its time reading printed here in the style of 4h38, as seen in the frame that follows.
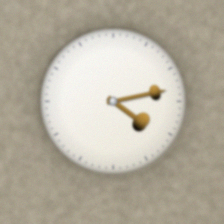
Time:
4h13
